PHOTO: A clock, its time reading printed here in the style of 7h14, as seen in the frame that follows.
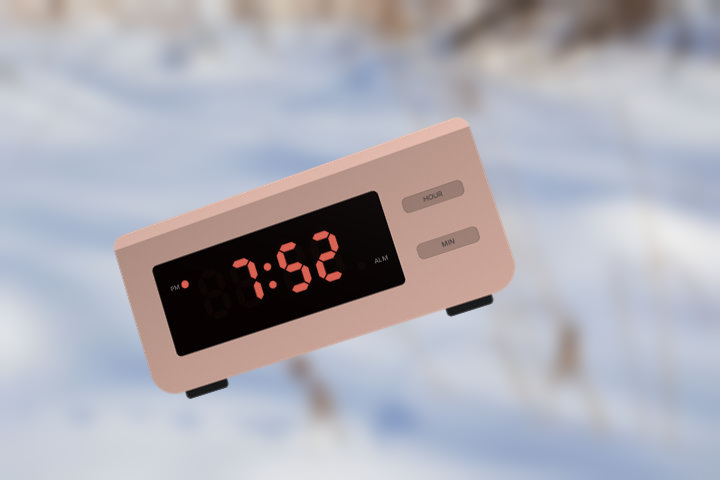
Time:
7h52
